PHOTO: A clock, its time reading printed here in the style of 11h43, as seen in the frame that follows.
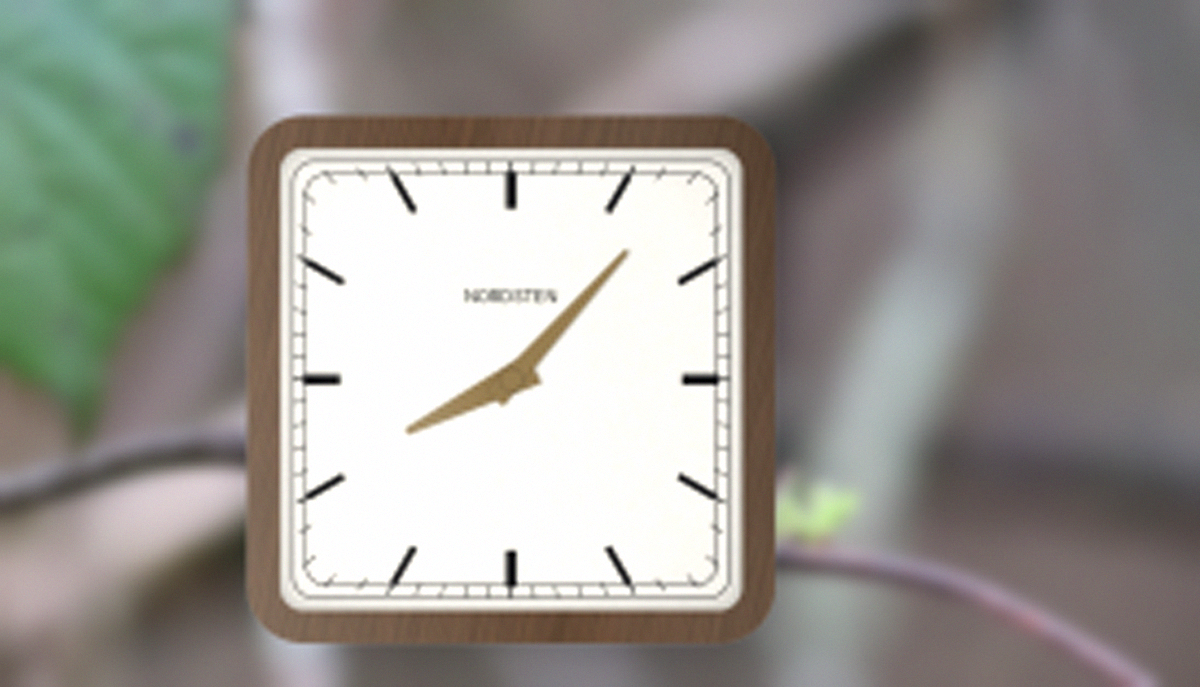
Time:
8h07
